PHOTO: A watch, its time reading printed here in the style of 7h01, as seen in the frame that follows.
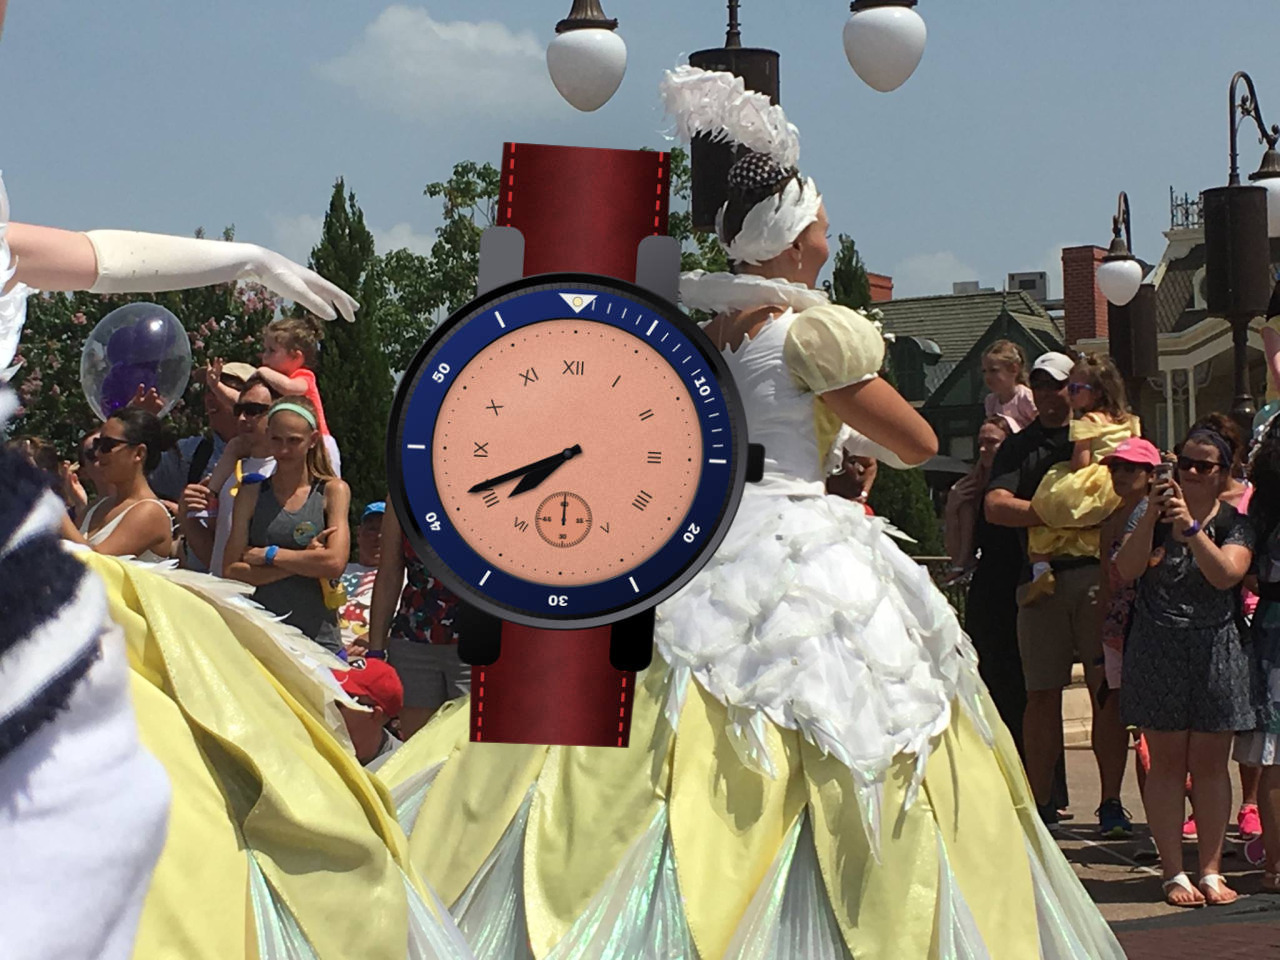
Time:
7h41
